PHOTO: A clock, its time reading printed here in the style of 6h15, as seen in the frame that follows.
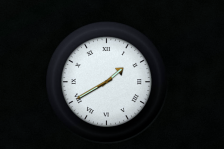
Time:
1h40
